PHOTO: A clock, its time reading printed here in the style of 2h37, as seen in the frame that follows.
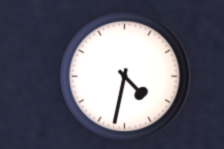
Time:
4h32
